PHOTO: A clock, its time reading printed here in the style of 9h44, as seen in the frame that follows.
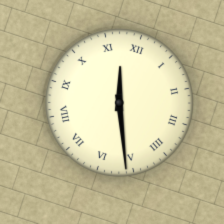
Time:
11h26
